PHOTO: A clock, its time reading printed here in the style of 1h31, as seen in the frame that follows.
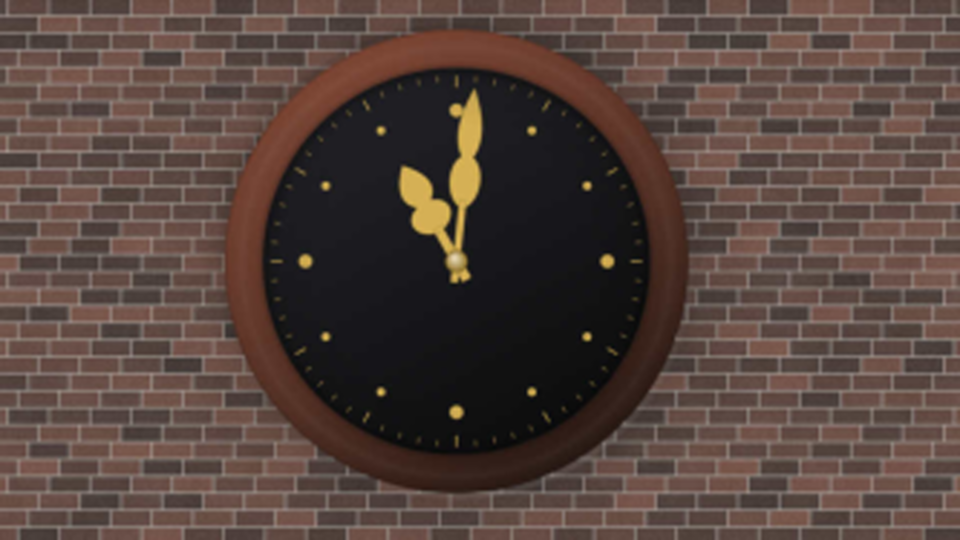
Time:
11h01
